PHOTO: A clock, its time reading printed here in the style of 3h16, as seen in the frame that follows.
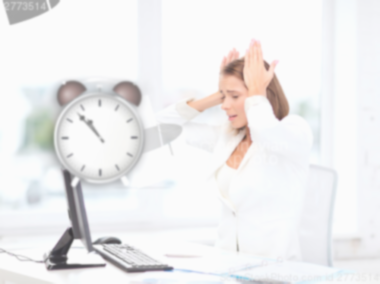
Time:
10h53
